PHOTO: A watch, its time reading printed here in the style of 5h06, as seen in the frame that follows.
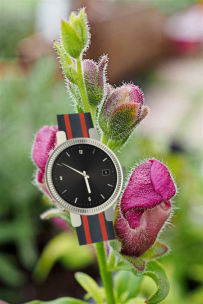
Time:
5h51
